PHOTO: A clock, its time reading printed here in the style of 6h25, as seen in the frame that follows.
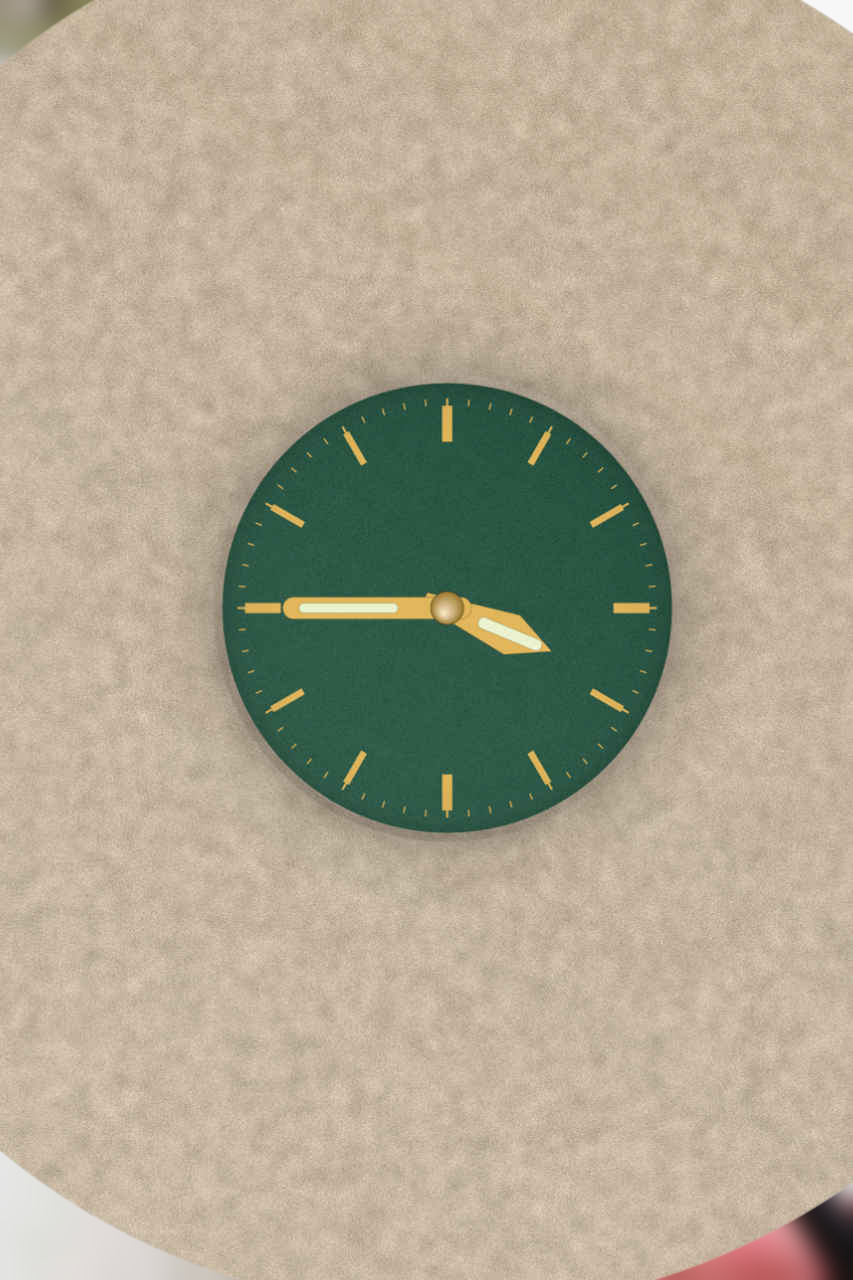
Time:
3h45
